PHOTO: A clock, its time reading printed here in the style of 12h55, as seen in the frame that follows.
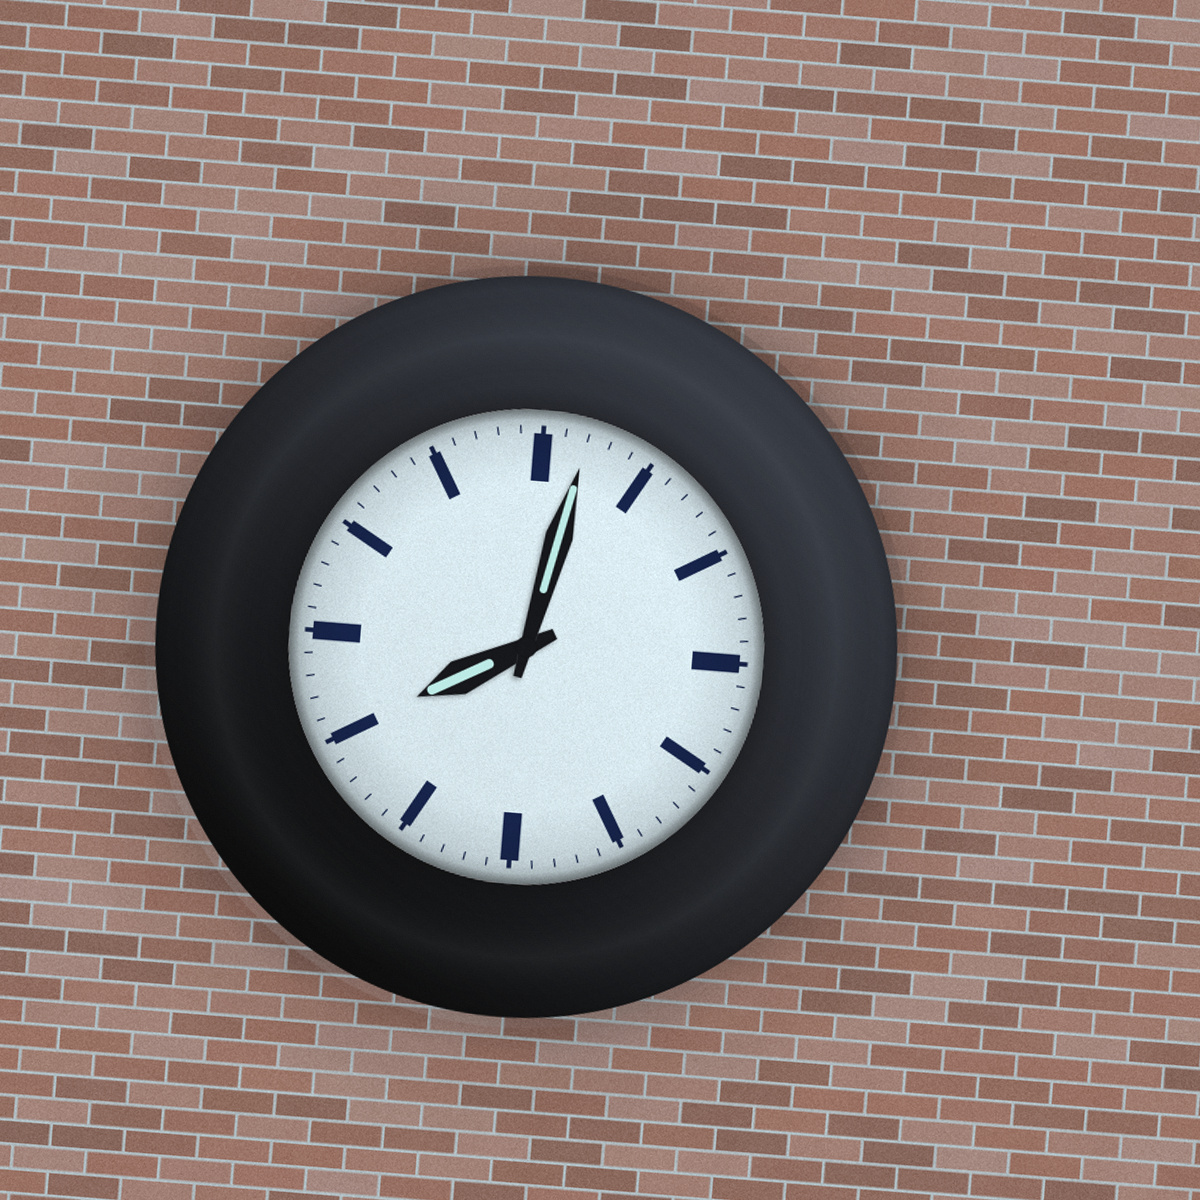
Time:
8h02
